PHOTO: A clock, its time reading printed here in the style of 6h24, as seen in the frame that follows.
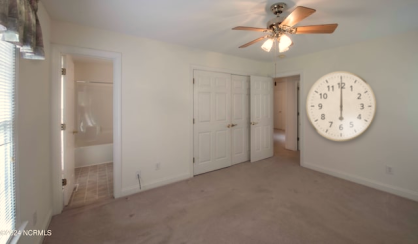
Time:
6h00
